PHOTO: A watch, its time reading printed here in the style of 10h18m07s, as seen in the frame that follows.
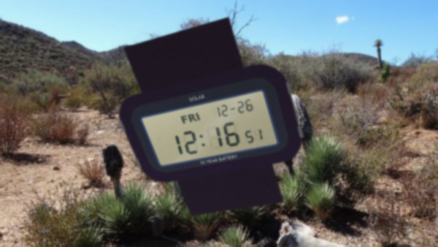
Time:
12h16m51s
